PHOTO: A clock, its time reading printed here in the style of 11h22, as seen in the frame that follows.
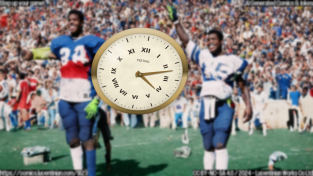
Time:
4h12
